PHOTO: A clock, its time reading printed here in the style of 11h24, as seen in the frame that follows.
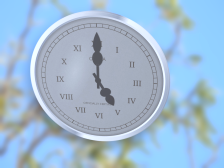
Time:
5h00
